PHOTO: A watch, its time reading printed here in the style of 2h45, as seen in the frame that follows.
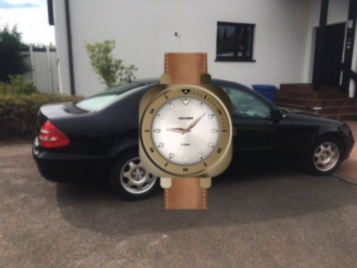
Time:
9h08
